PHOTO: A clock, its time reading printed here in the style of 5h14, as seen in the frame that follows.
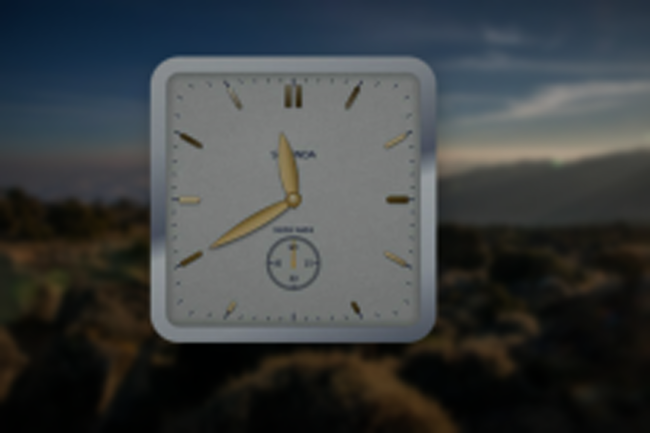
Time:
11h40
